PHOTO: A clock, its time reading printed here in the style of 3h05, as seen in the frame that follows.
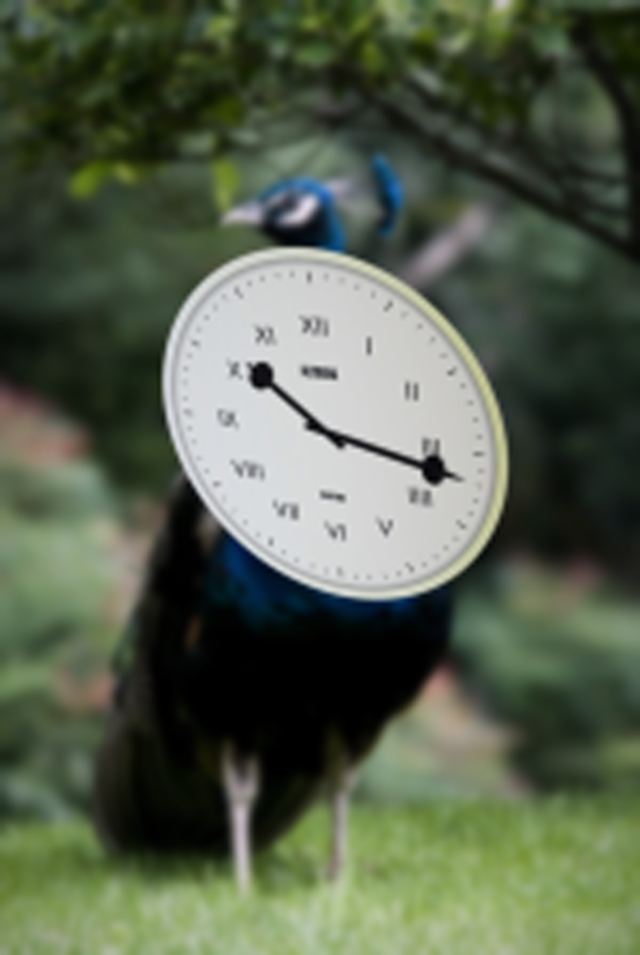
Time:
10h17
